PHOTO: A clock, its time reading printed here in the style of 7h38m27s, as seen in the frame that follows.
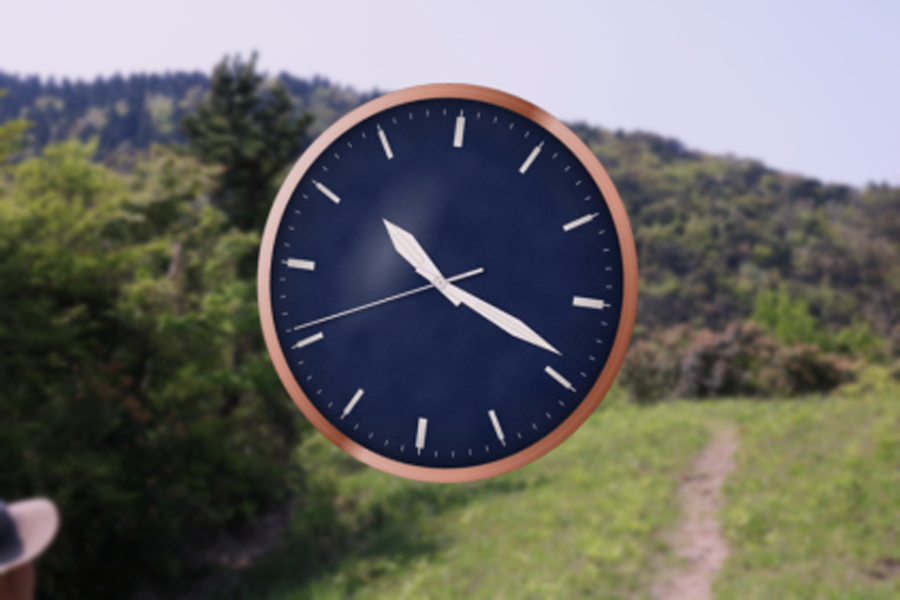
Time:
10h18m41s
